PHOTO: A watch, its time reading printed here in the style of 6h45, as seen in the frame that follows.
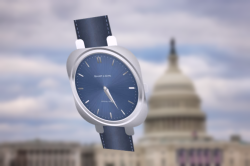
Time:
5h26
